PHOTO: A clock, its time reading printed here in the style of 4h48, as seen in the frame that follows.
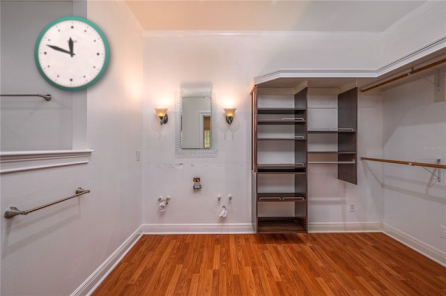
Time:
11h48
